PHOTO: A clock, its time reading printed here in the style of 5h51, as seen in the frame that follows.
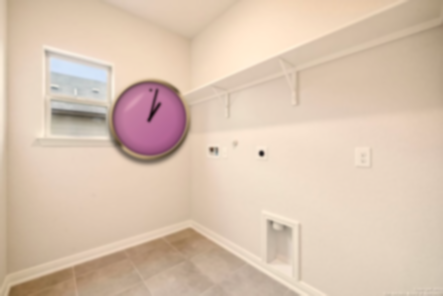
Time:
1h02
